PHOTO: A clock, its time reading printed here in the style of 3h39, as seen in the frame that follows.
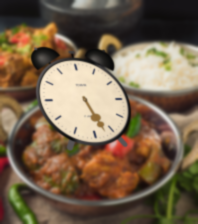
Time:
5h27
